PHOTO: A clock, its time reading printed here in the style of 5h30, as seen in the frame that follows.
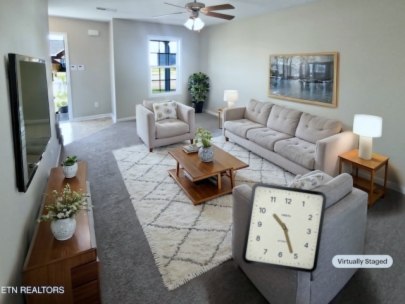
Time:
10h26
